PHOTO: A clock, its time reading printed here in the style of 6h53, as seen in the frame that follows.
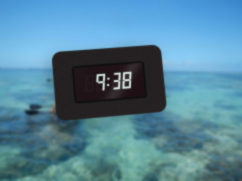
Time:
9h38
